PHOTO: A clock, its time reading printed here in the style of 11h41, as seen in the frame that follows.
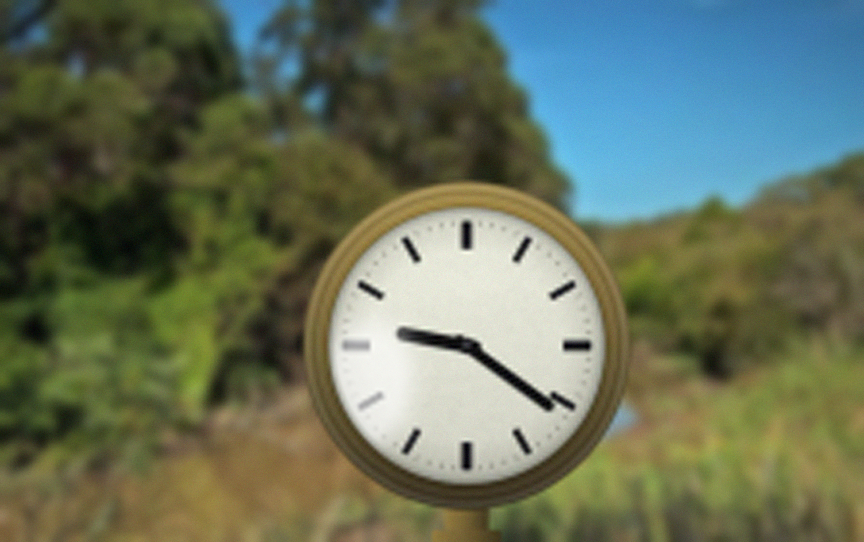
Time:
9h21
